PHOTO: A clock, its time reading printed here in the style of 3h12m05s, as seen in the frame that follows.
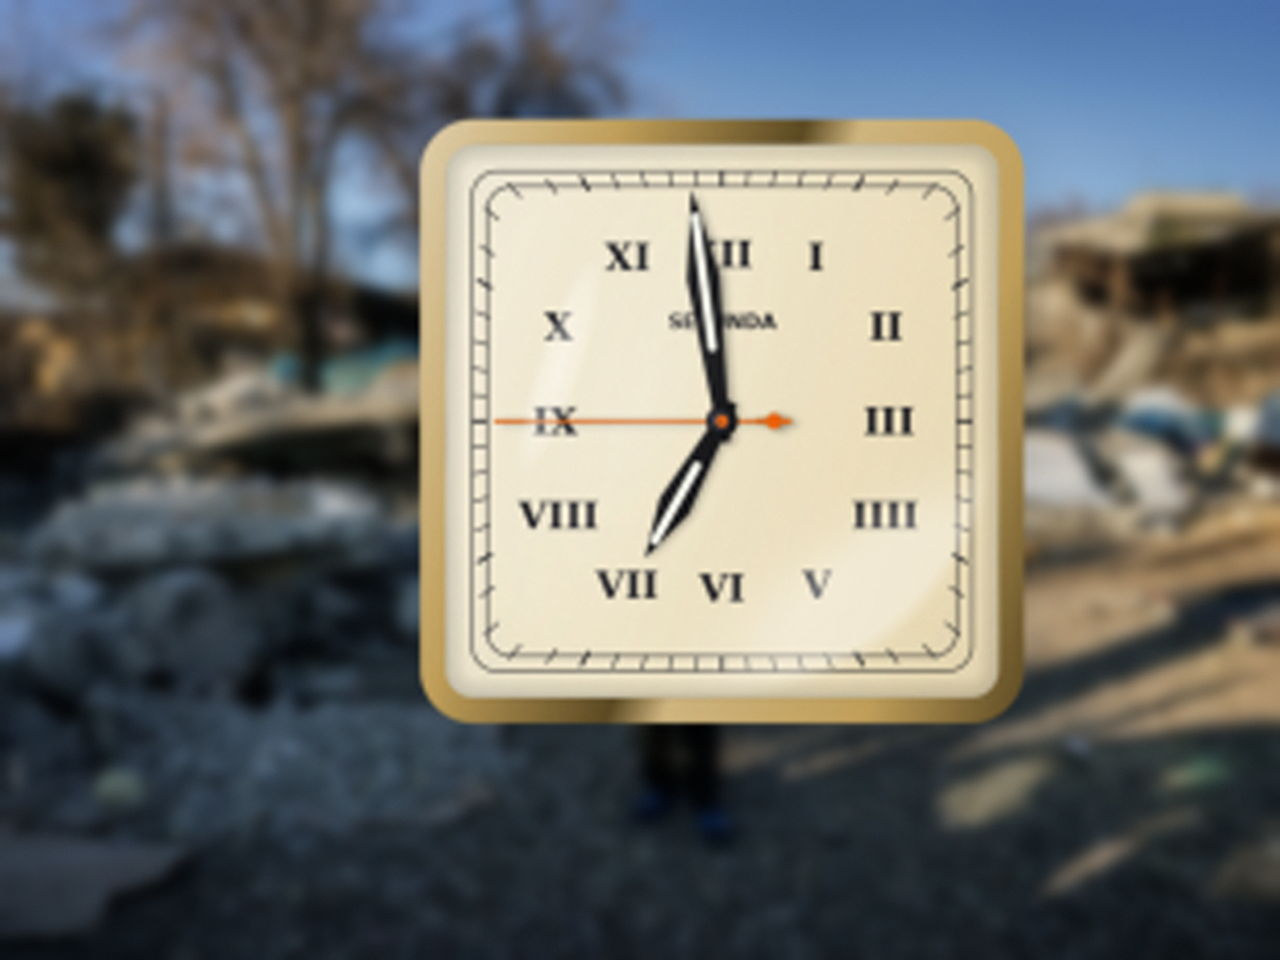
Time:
6h58m45s
